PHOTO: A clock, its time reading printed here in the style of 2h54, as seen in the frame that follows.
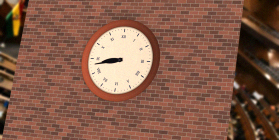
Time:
8h43
